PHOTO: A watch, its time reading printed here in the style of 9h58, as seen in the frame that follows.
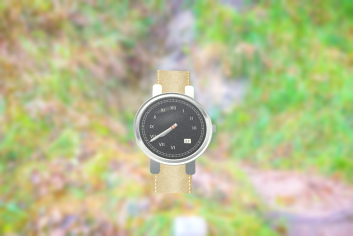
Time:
7h39
